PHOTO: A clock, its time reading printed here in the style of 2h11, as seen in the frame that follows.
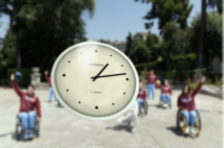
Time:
1h13
